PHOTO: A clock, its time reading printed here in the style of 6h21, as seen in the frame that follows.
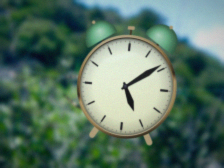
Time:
5h09
